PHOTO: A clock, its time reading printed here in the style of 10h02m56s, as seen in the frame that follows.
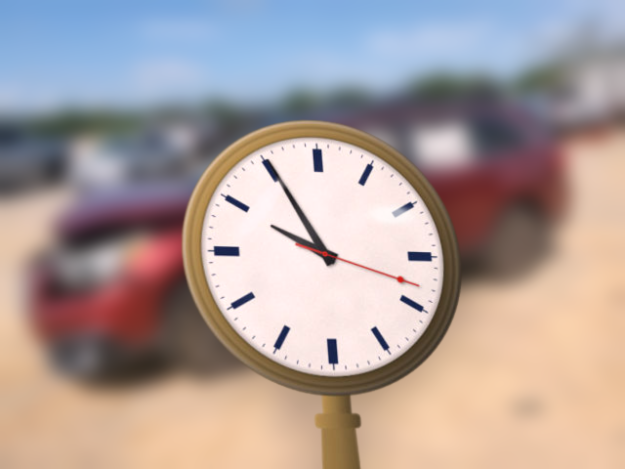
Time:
9h55m18s
